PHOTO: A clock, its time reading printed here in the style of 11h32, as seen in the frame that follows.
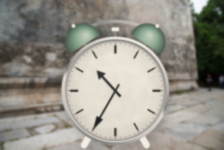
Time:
10h35
